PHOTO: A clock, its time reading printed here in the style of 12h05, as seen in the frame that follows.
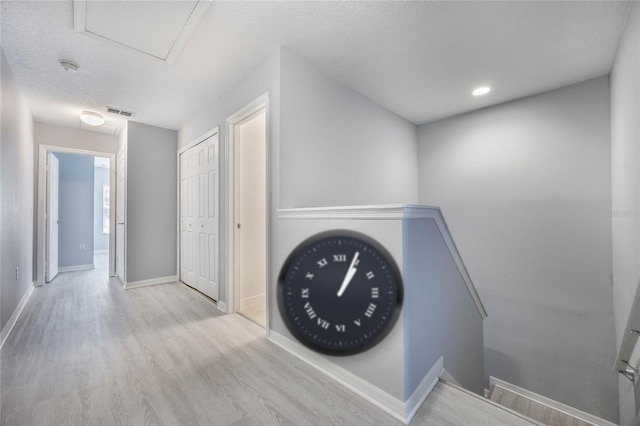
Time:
1h04
